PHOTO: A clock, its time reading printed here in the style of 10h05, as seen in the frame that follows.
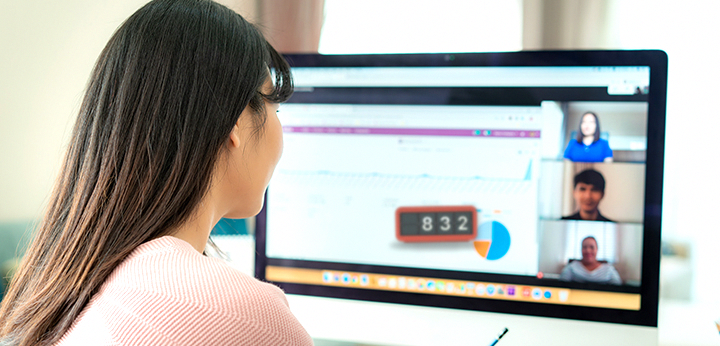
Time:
8h32
